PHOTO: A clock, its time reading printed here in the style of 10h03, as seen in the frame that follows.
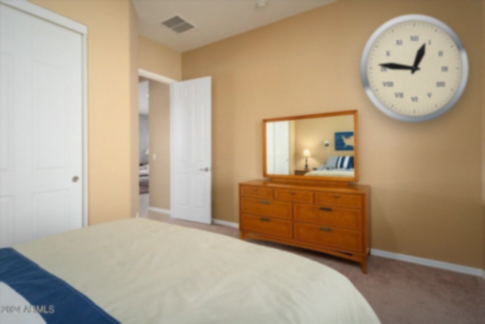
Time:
12h46
